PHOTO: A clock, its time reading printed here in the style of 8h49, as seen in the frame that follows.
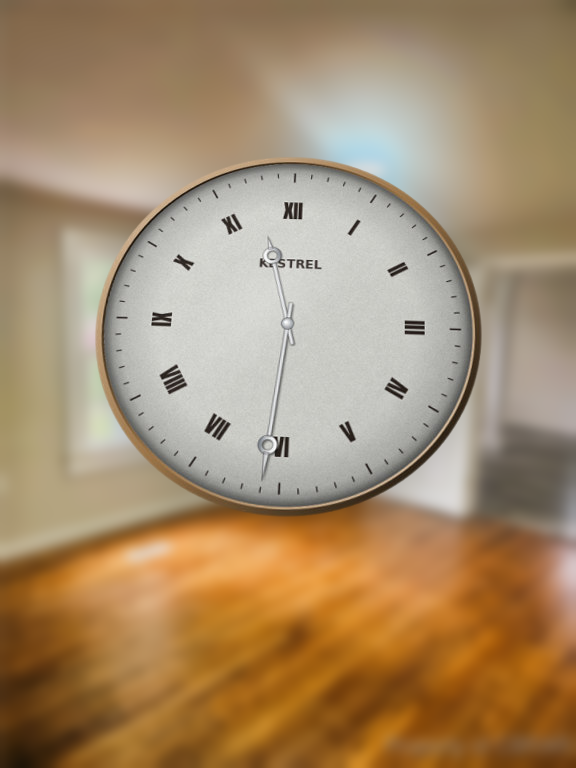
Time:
11h31
